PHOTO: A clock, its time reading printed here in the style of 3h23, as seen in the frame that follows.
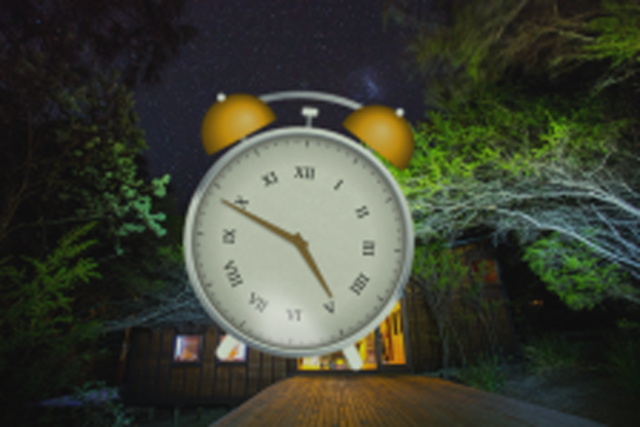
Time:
4h49
